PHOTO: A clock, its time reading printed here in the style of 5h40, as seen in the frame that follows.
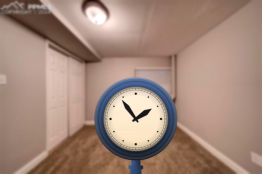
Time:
1h54
